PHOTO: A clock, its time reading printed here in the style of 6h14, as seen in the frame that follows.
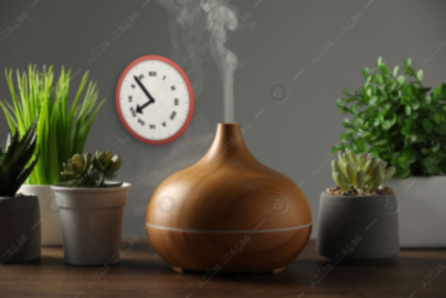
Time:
7h53
